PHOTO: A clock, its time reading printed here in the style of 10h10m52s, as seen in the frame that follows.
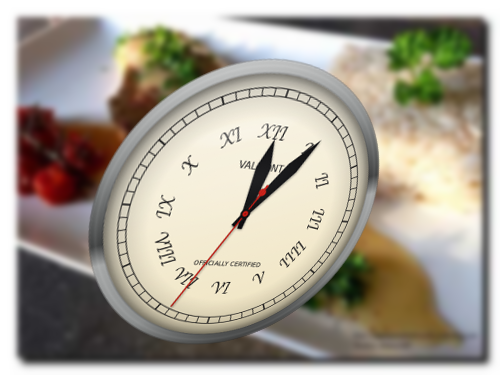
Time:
12h05m34s
